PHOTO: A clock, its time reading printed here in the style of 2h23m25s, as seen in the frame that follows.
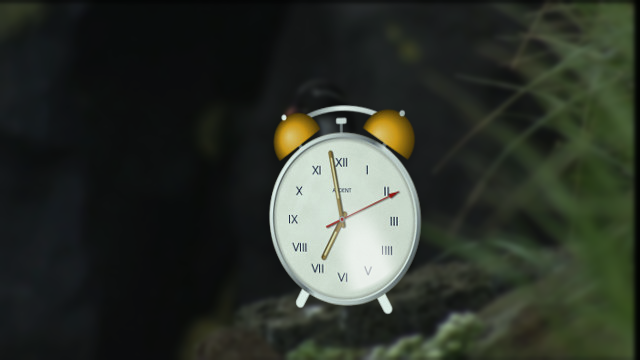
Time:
6h58m11s
